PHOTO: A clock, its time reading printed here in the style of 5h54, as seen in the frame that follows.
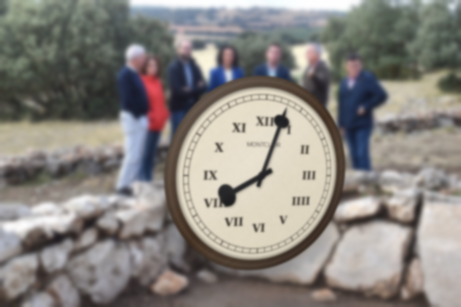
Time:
8h03
